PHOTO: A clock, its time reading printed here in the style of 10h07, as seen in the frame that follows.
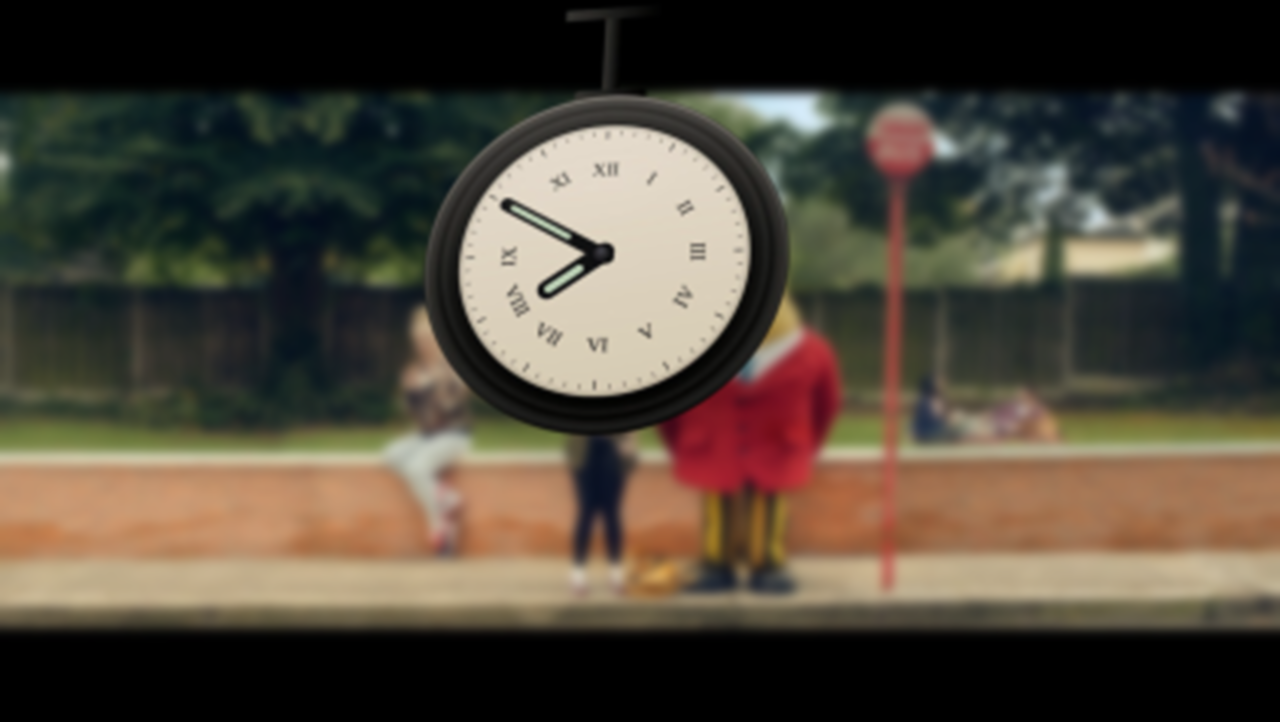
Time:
7h50
